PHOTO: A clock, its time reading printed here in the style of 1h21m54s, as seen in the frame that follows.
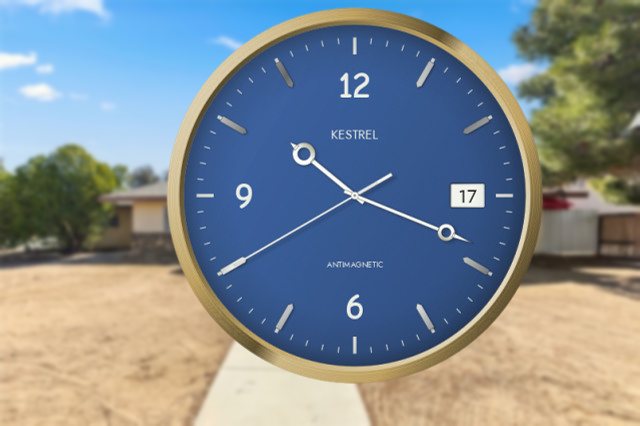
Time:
10h18m40s
